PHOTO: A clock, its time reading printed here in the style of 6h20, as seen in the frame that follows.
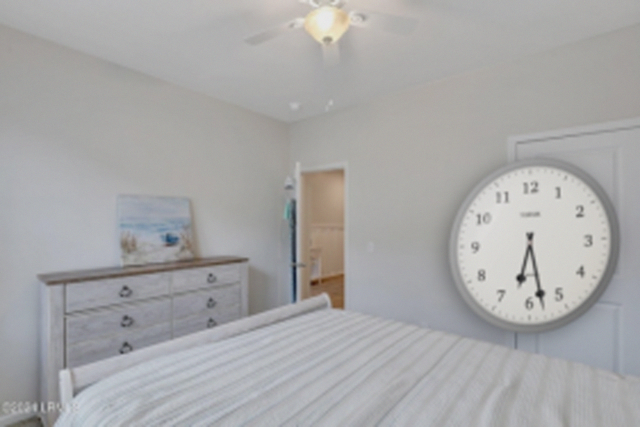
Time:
6h28
